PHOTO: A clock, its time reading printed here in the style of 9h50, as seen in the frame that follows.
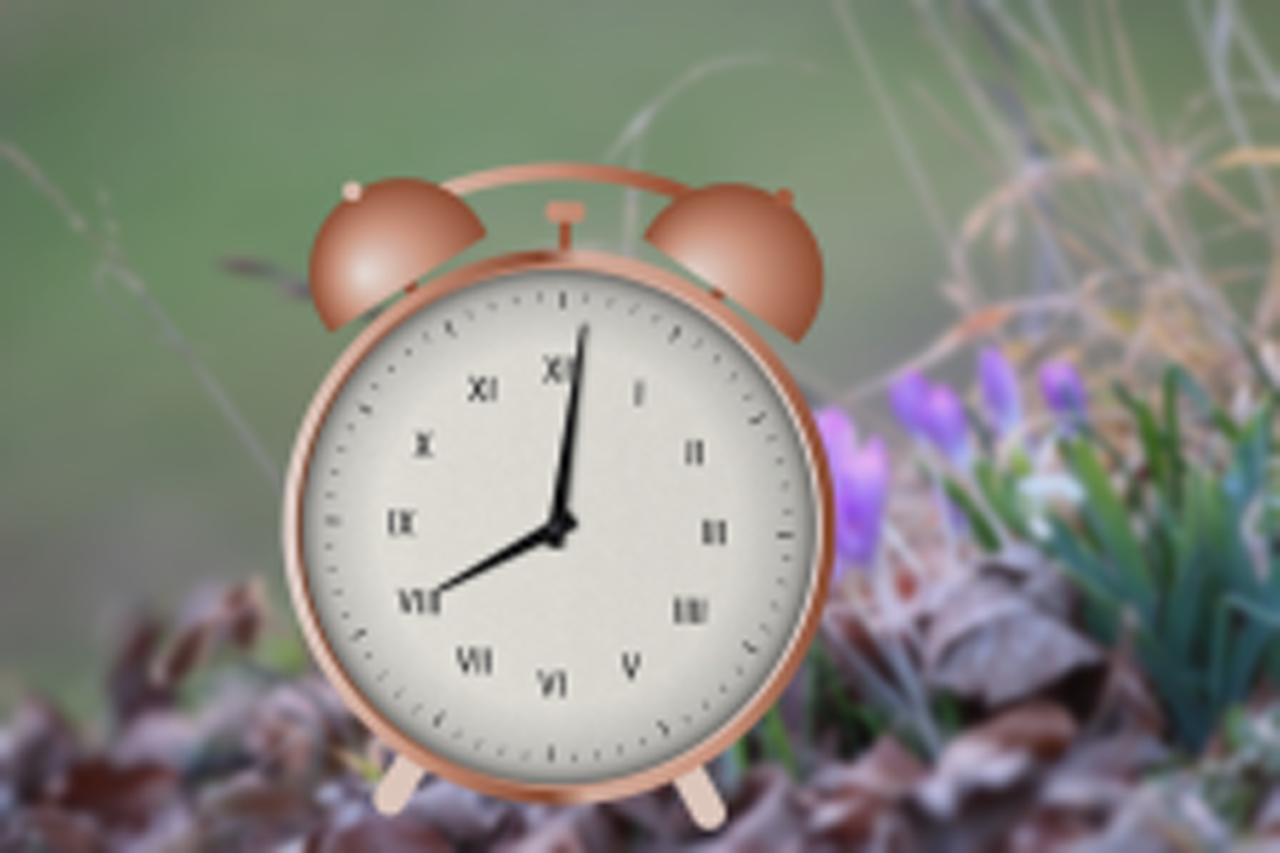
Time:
8h01
